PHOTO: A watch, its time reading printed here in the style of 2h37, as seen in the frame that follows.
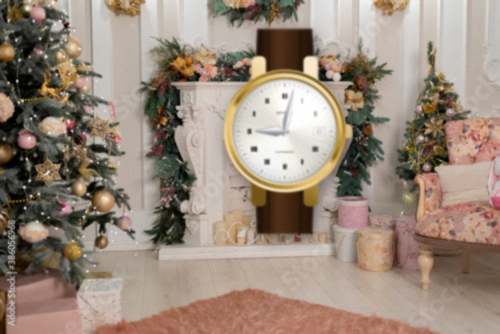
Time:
9h02
